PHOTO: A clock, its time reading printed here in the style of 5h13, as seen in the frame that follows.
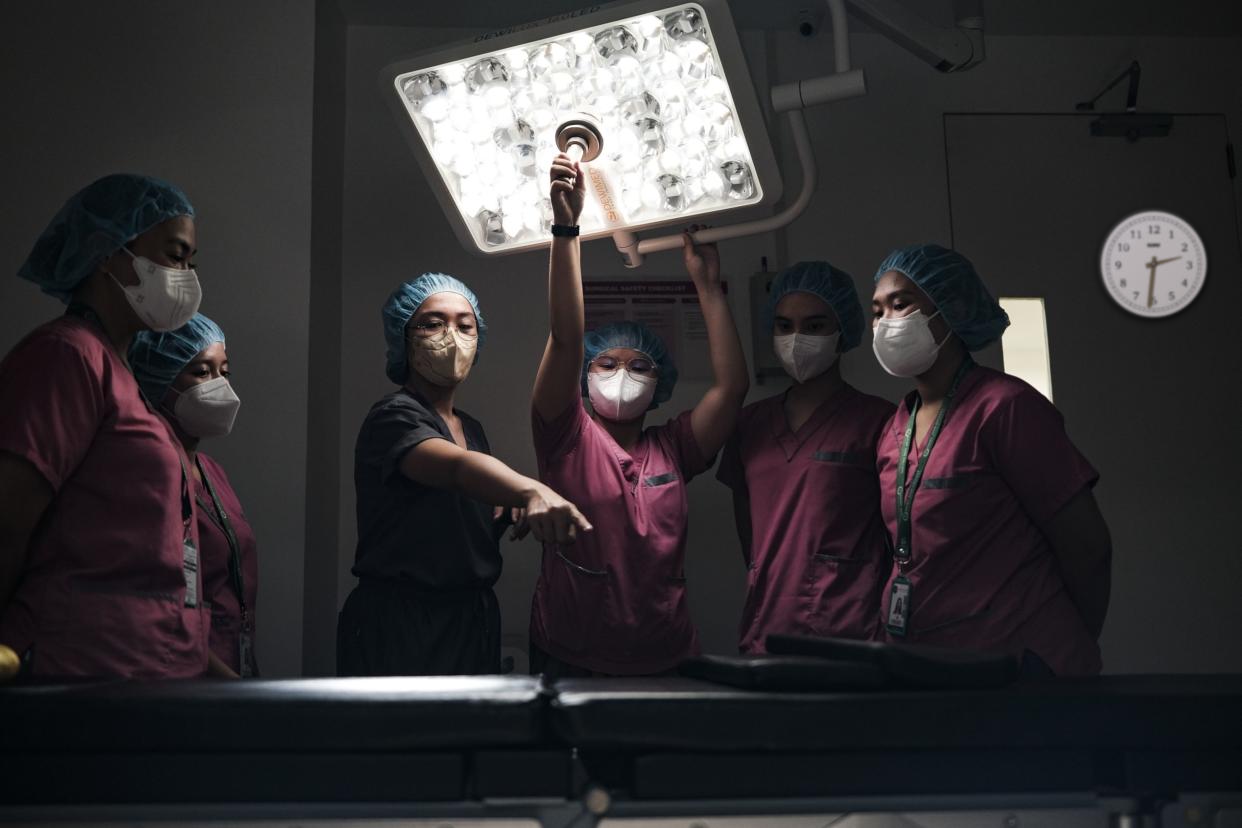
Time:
2h31
